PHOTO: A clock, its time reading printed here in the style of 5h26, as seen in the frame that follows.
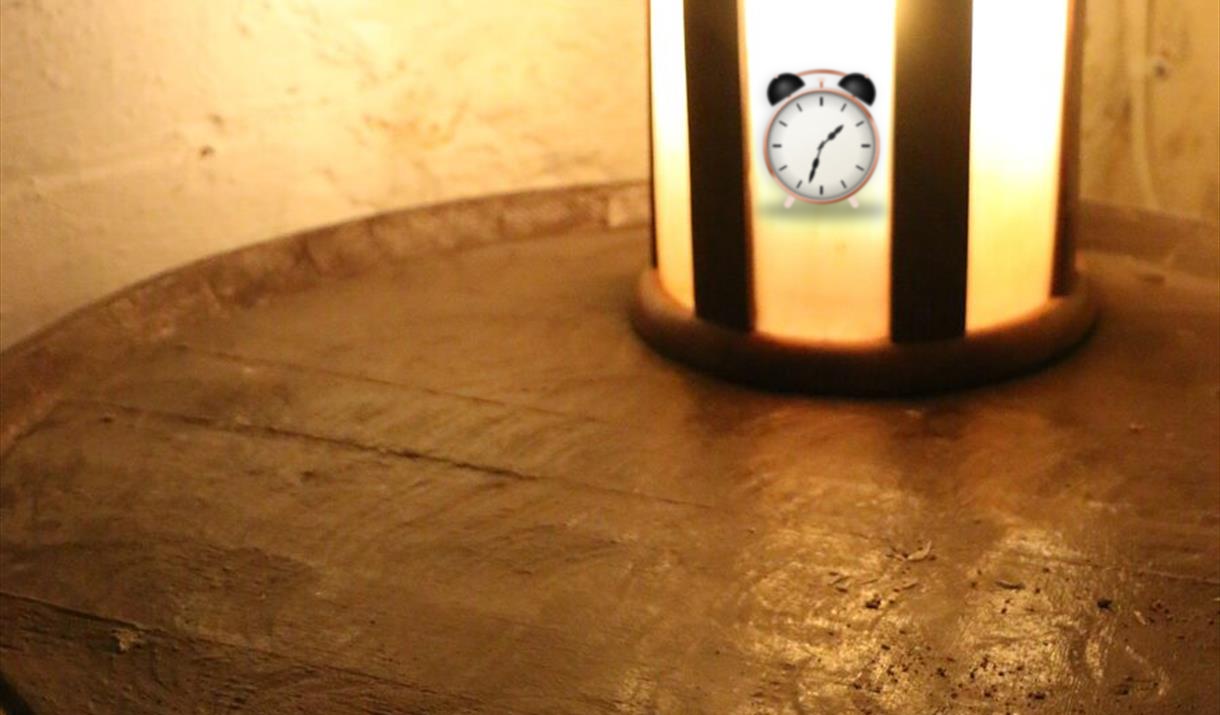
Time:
1h33
